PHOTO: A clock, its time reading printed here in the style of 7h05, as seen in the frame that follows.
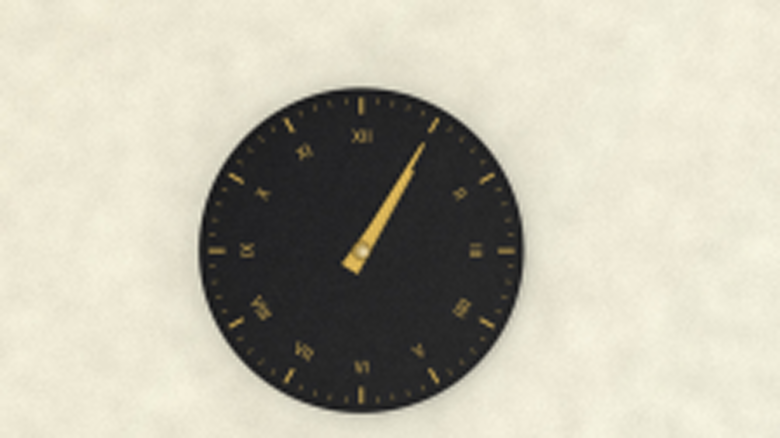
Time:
1h05
